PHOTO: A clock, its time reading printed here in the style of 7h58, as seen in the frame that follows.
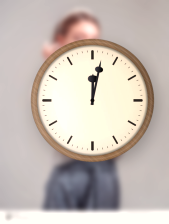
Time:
12h02
